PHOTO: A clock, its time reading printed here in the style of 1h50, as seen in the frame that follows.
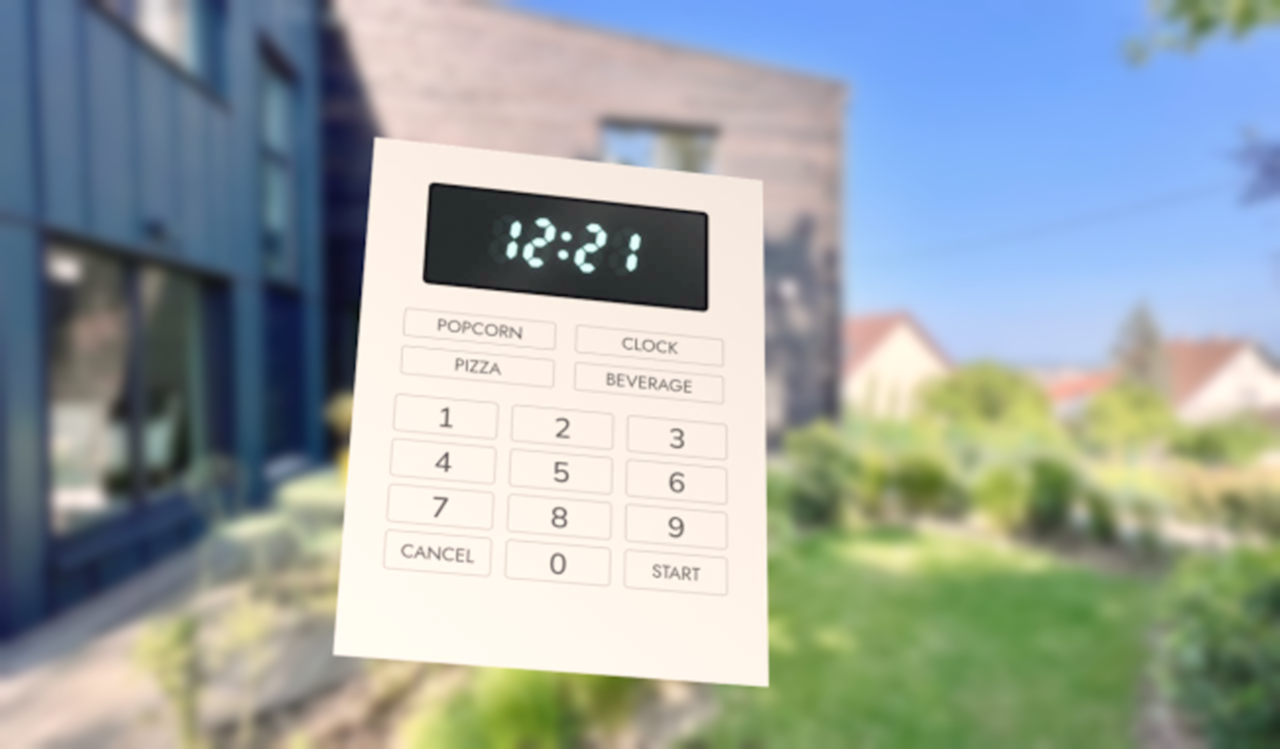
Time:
12h21
